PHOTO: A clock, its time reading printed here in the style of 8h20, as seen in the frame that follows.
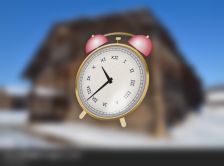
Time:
10h37
